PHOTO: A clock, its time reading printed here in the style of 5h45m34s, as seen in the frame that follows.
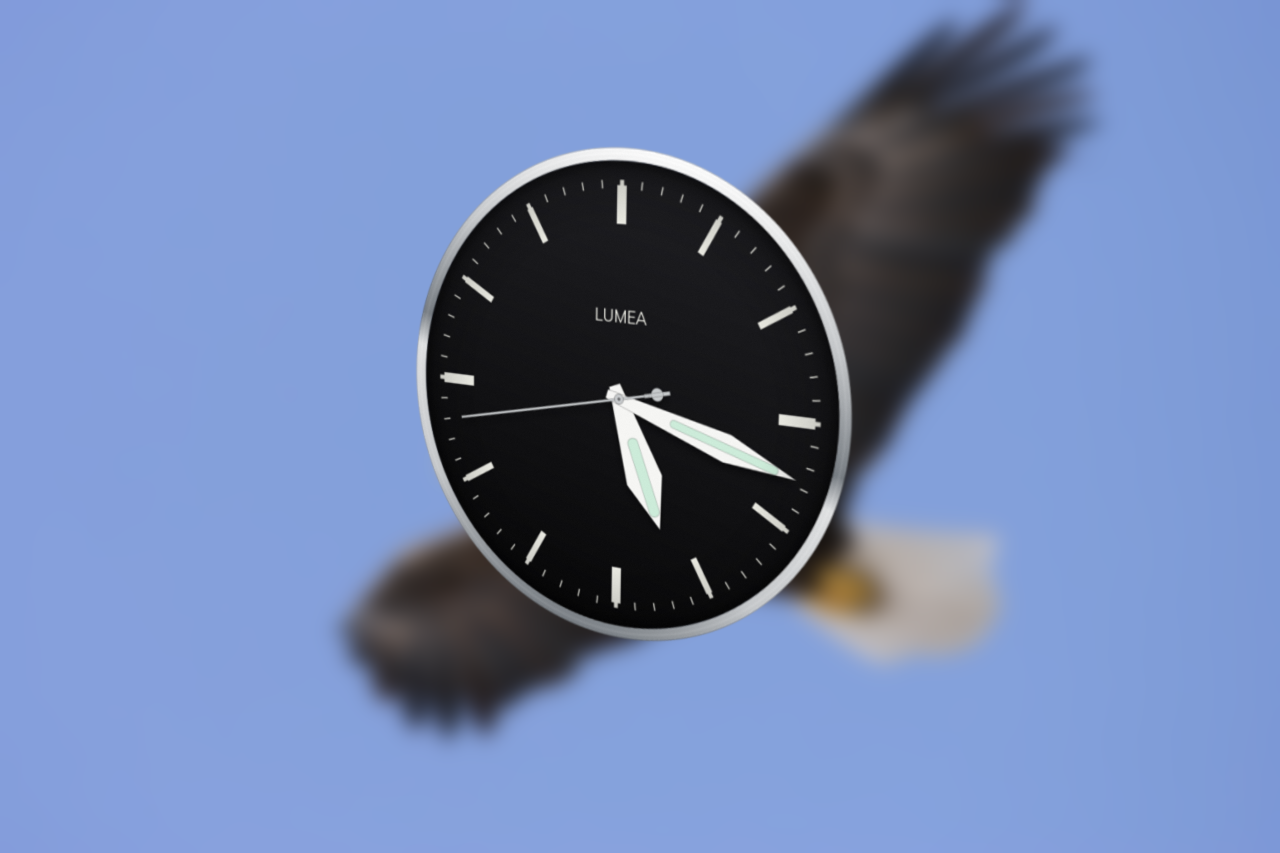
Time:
5h17m43s
